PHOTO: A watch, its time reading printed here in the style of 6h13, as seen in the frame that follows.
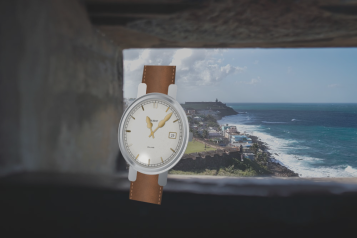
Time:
11h07
